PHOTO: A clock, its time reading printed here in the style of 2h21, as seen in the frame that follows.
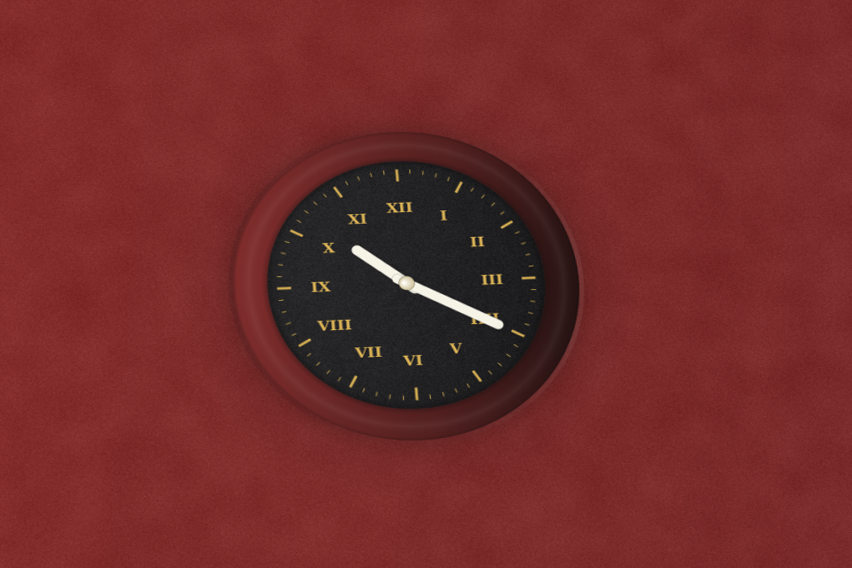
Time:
10h20
